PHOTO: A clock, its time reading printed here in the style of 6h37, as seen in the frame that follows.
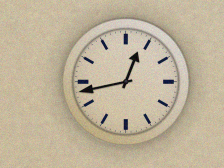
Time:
12h43
